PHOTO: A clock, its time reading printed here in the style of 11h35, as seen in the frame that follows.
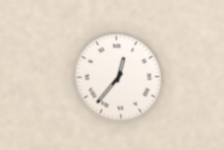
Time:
12h37
